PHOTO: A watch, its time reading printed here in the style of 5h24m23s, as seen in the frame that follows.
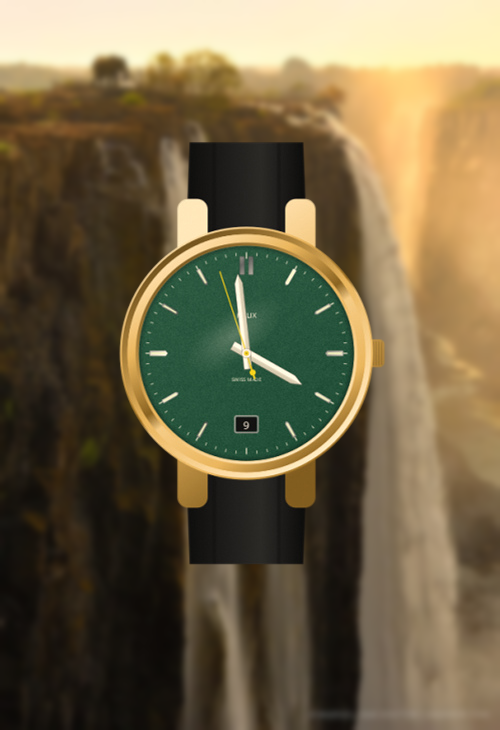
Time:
3h58m57s
